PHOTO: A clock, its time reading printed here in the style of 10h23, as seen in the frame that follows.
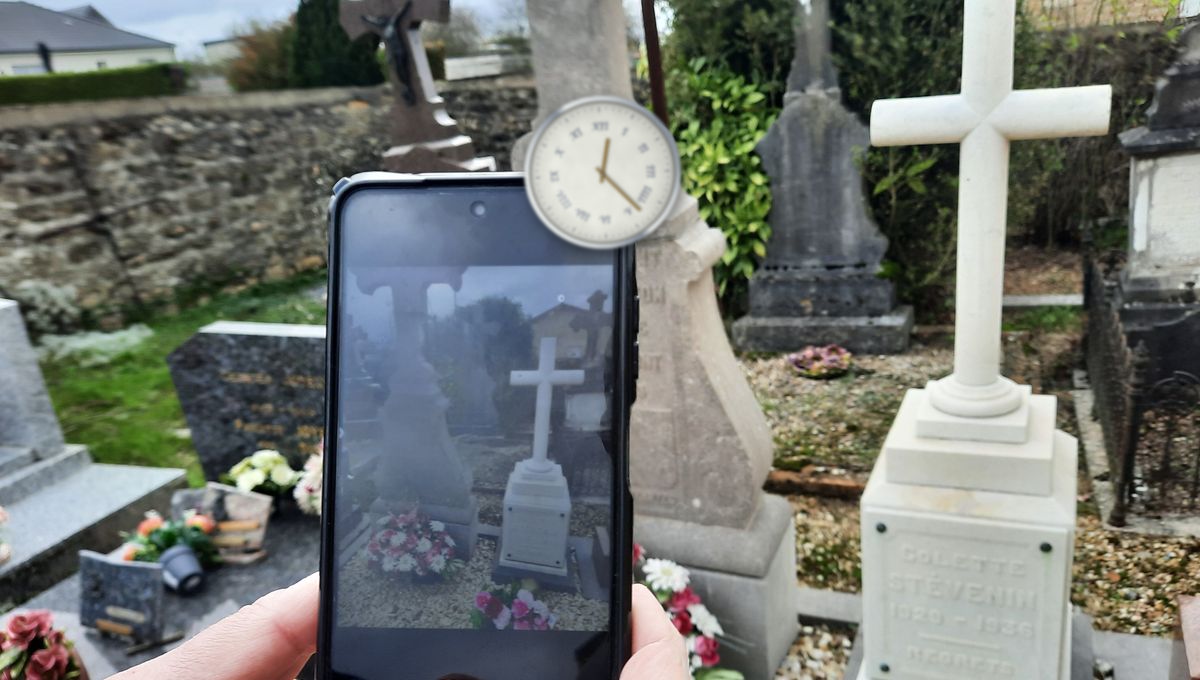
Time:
12h23
